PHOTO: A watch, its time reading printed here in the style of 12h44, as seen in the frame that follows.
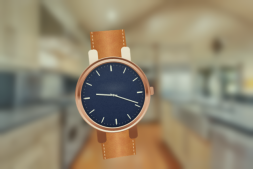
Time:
9h19
